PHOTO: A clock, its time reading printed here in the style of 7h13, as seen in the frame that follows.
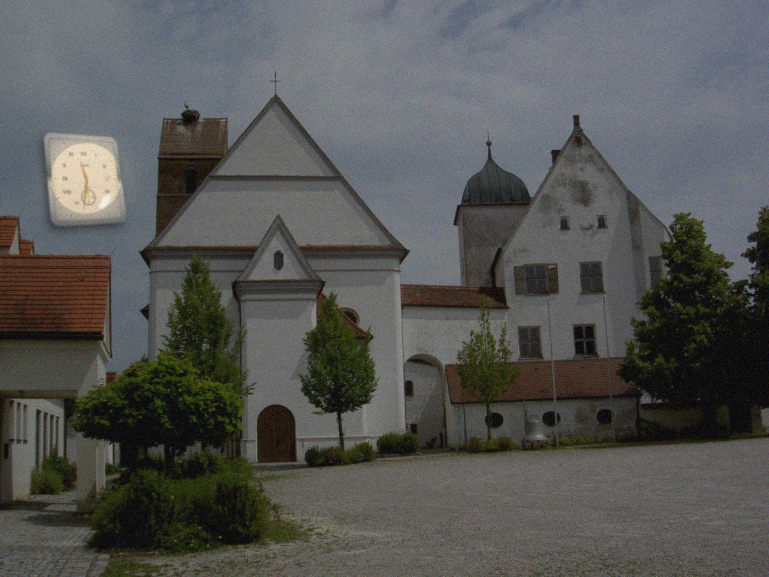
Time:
11h32
